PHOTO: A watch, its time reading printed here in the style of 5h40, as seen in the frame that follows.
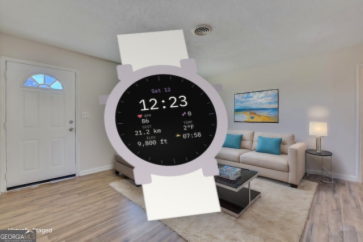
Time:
12h23
